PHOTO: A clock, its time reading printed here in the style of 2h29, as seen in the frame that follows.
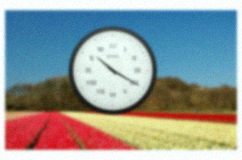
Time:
10h20
